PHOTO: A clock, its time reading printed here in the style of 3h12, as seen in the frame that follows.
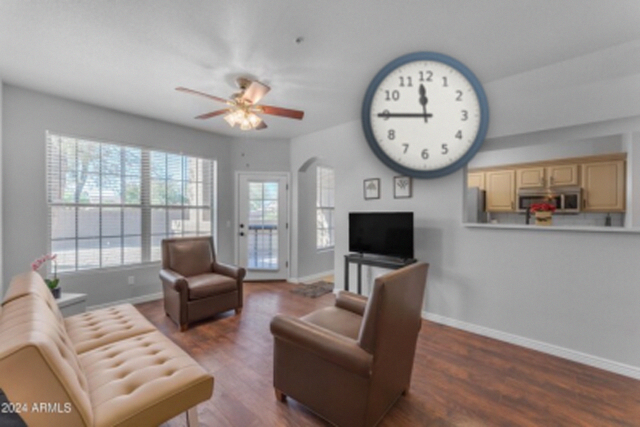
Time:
11h45
